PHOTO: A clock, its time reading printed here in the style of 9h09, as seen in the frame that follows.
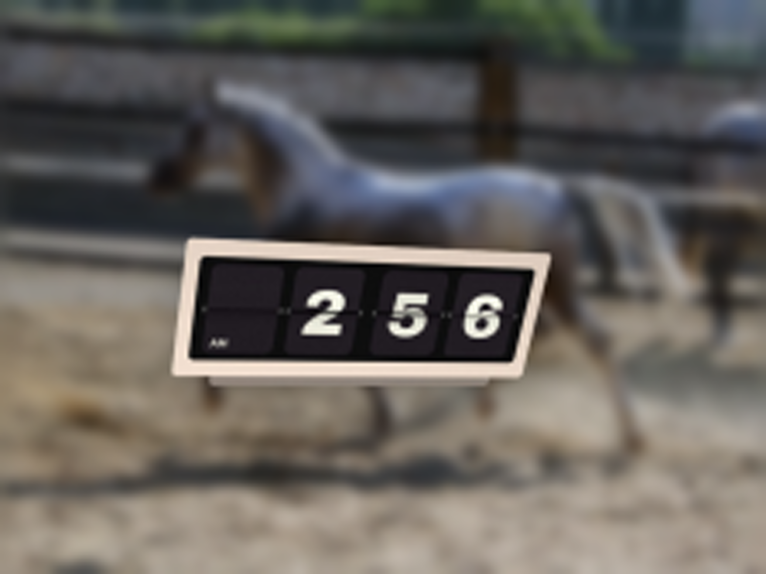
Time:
2h56
